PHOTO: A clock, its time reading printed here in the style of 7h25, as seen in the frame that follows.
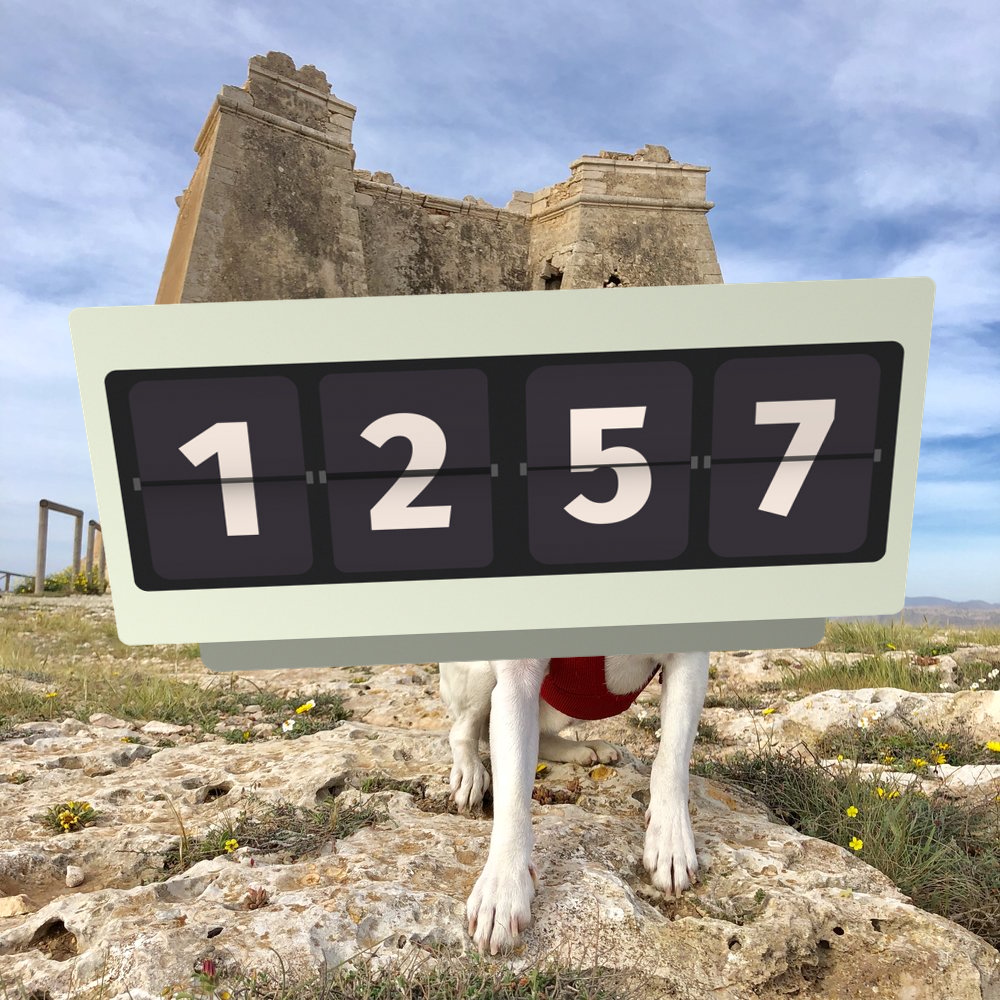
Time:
12h57
